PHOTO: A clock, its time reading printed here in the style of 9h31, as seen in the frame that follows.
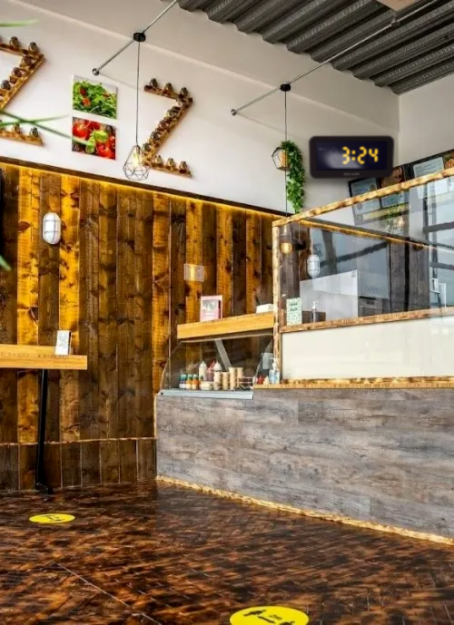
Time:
3h24
